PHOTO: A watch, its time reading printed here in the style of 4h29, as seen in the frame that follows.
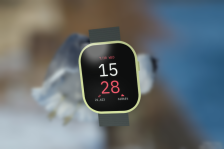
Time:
15h28
